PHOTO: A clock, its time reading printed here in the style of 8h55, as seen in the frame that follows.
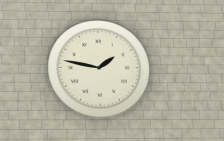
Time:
1h47
